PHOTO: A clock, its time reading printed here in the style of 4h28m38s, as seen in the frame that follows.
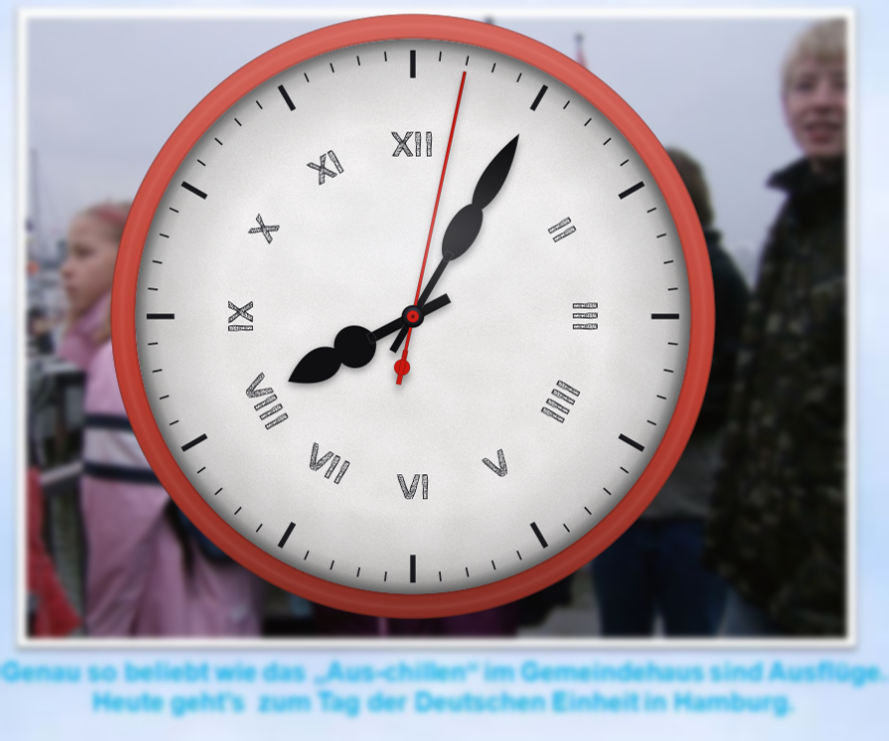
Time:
8h05m02s
